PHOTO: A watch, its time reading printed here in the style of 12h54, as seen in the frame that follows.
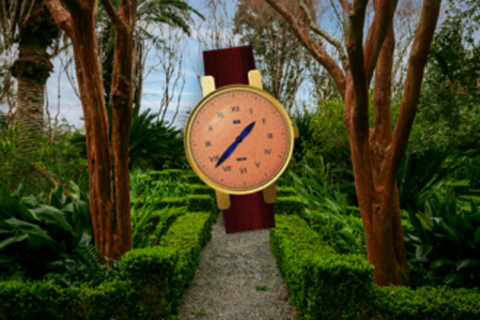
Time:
1h38
